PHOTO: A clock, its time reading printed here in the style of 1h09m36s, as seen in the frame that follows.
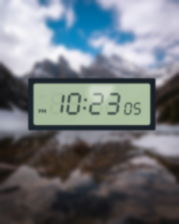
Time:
10h23m05s
